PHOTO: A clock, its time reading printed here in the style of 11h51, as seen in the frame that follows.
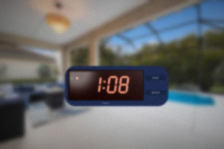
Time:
1h08
